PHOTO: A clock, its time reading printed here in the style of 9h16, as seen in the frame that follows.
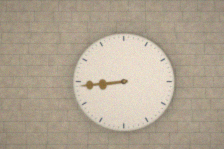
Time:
8h44
